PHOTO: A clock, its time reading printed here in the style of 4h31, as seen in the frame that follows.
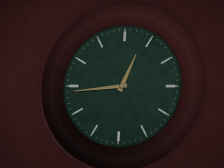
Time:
12h44
